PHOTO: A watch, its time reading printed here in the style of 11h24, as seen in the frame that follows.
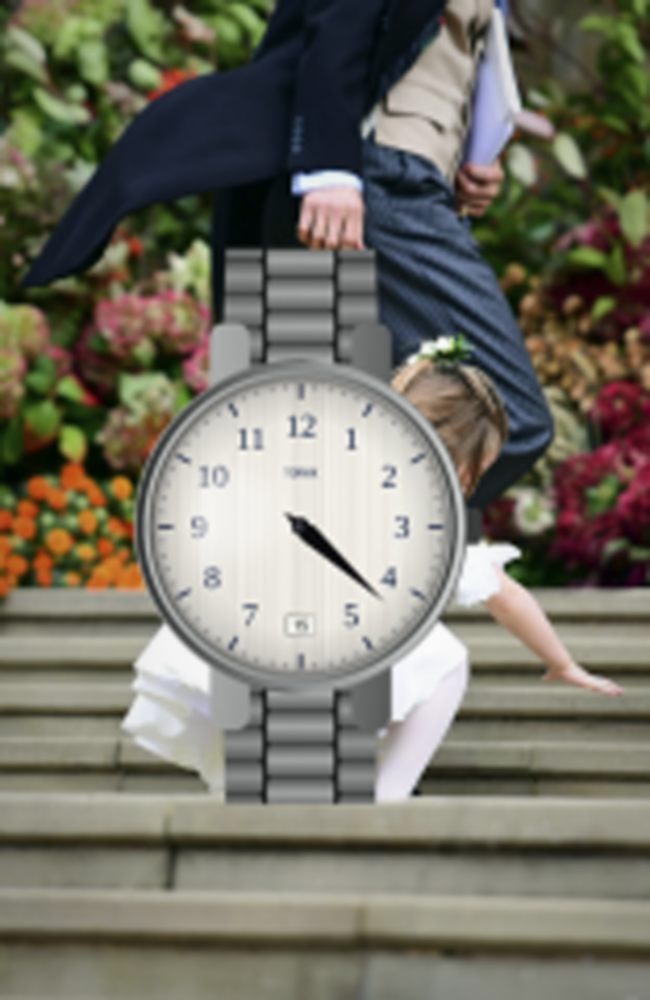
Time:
4h22
